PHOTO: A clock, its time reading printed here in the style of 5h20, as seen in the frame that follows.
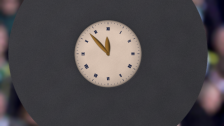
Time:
11h53
